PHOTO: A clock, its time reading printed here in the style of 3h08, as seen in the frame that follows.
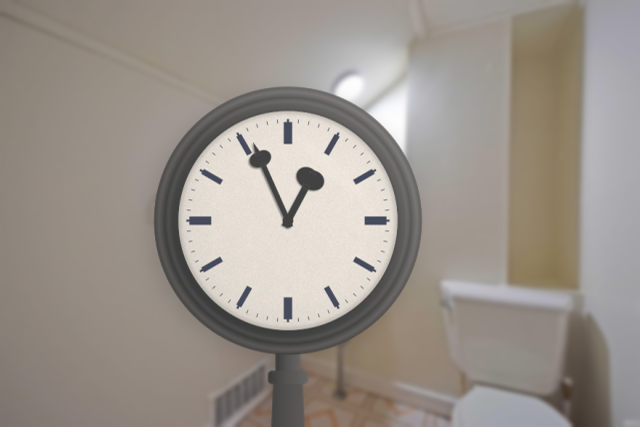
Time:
12h56
